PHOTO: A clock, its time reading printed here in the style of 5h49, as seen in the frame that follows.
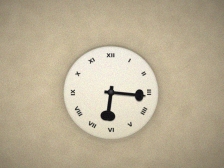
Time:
6h16
